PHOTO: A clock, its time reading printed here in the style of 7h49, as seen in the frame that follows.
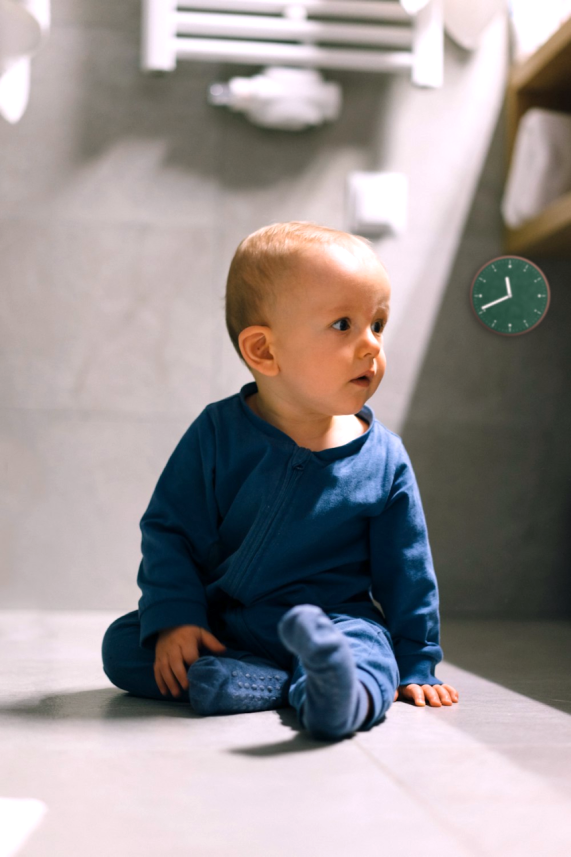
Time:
11h41
